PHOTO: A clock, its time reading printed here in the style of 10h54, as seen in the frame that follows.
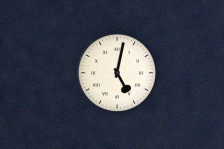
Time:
5h02
